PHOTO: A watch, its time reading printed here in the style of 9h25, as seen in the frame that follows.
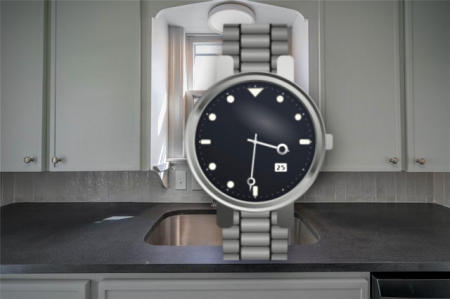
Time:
3h31
